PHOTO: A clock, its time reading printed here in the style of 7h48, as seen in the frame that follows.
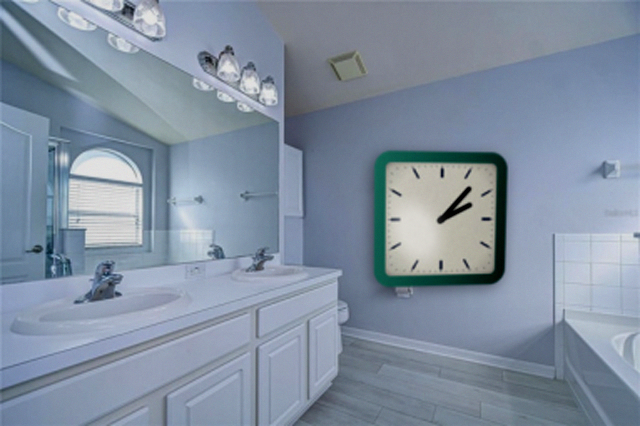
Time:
2h07
